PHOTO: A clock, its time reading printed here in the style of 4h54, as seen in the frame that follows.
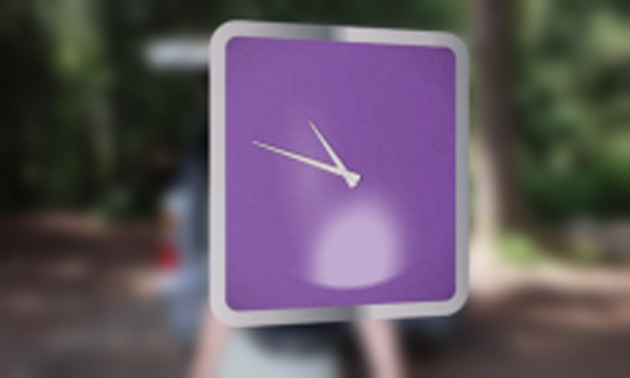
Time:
10h48
